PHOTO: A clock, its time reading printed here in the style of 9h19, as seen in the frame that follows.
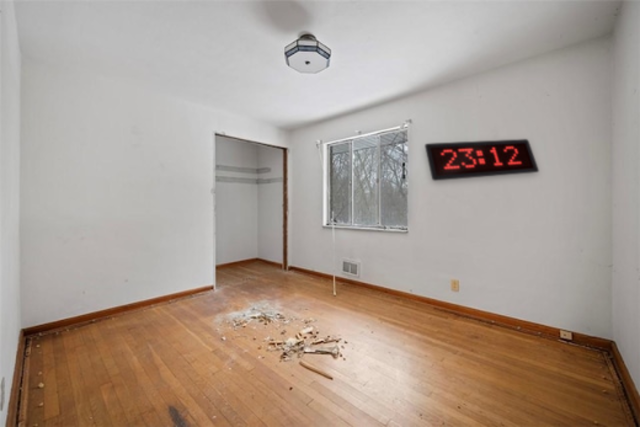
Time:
23h12
